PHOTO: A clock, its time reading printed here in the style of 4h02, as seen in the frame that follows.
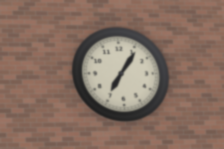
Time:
7h06
